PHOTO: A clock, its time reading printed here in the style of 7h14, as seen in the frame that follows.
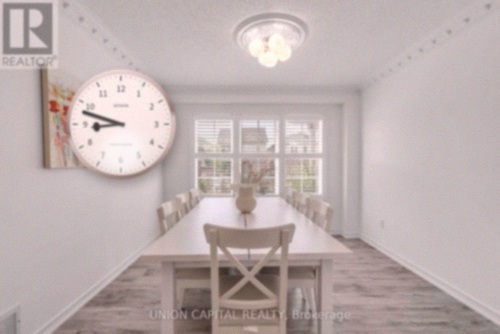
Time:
8h48
